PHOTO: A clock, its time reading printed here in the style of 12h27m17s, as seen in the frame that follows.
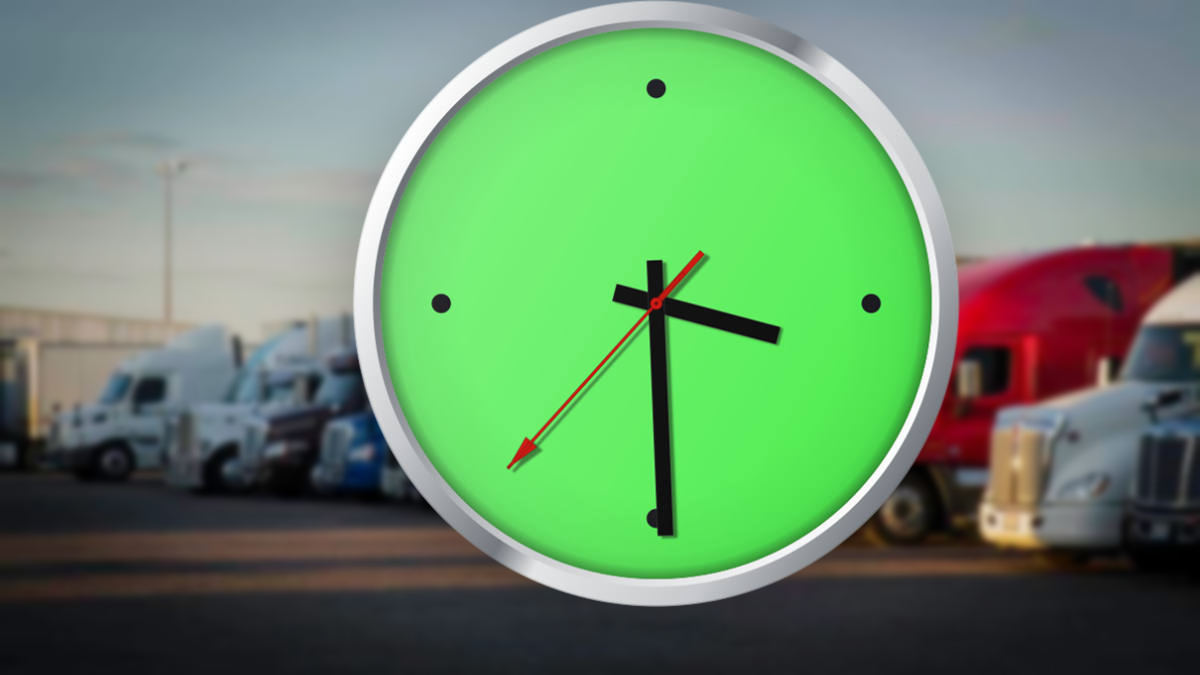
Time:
3h29m37s
